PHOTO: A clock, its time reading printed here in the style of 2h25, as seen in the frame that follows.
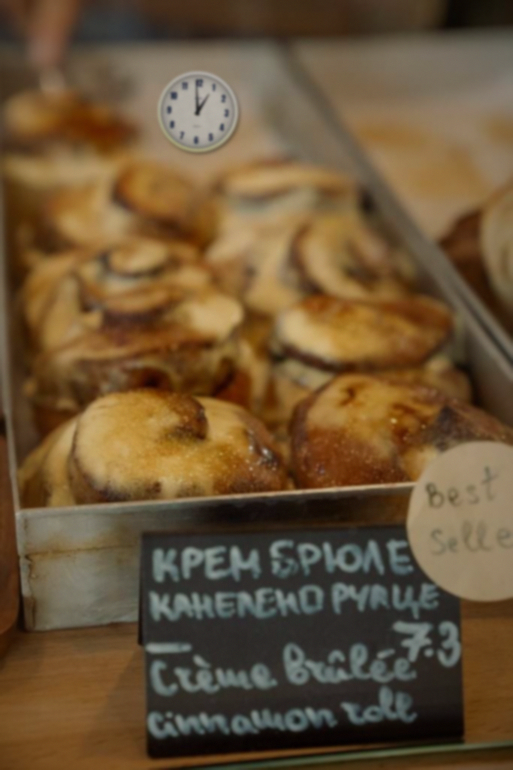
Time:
12h59
